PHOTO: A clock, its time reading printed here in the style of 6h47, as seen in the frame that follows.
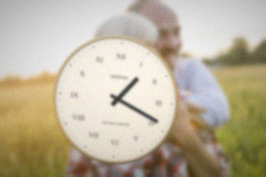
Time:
1h19
